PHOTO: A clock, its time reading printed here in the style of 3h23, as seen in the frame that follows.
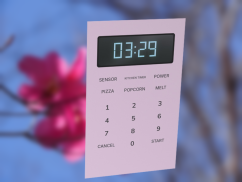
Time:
3h29
